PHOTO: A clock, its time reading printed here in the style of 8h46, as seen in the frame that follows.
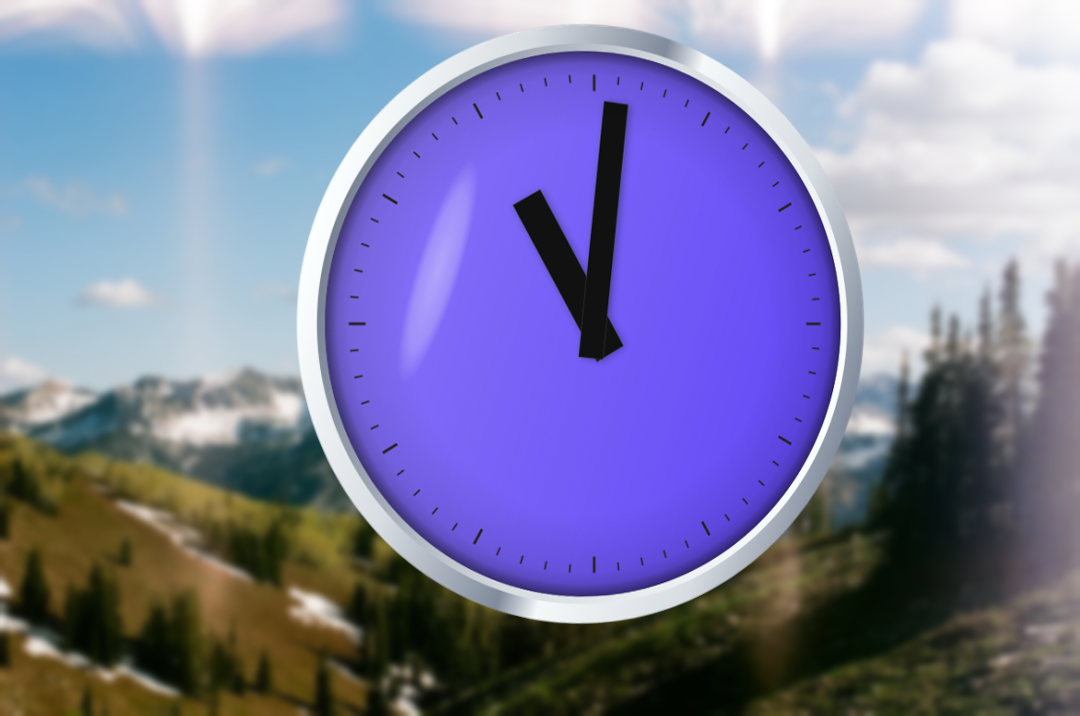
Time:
11h01
